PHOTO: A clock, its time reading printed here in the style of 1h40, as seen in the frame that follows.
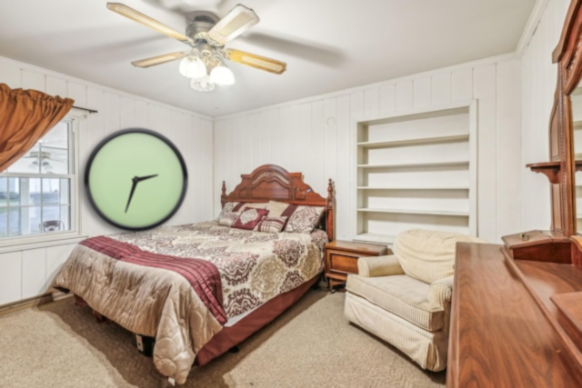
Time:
2h33
